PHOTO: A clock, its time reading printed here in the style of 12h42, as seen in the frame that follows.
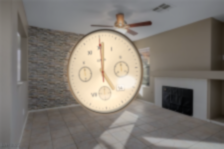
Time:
5h01
